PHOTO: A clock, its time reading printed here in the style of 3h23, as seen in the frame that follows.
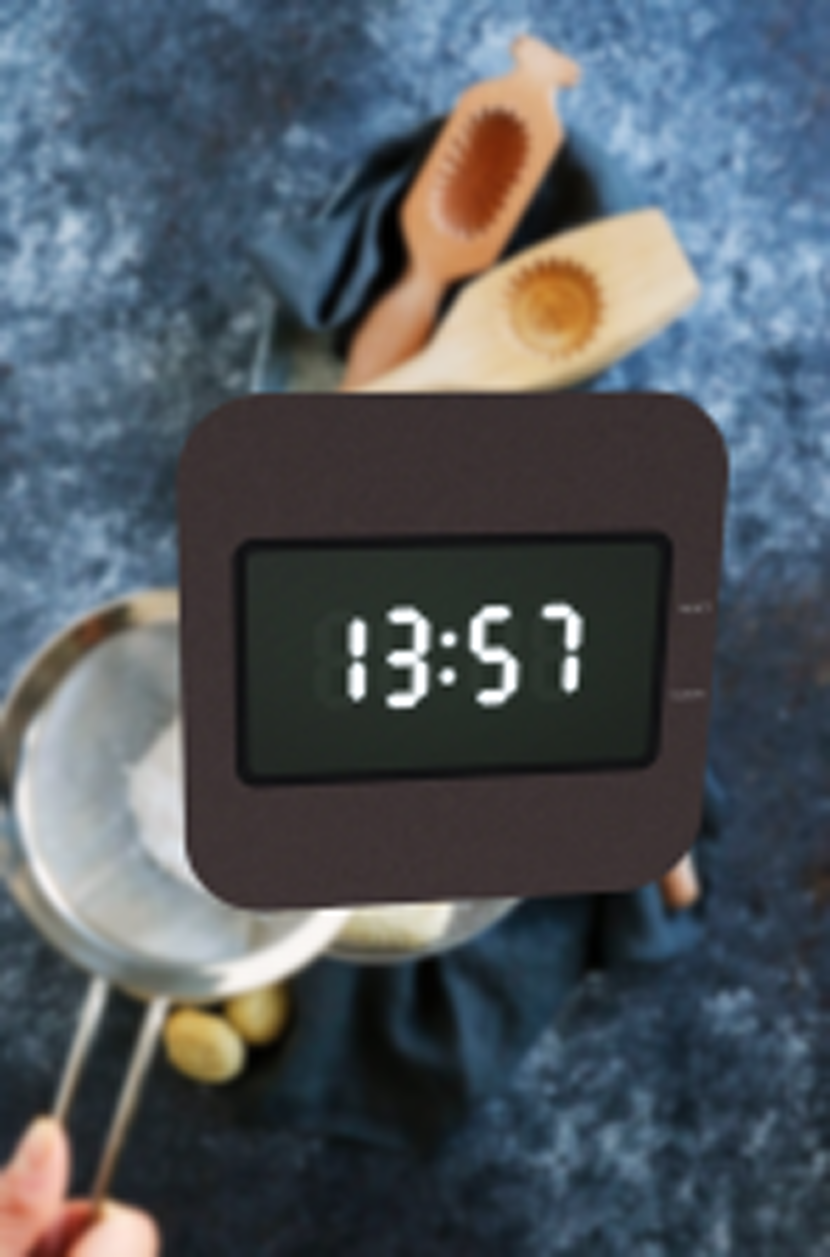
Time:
13h57
